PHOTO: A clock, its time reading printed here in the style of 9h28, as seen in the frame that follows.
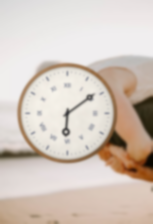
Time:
6h09
